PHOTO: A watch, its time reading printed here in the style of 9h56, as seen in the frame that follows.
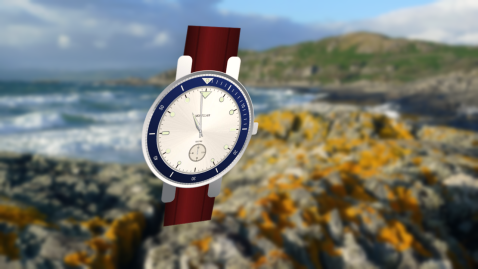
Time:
10h59
